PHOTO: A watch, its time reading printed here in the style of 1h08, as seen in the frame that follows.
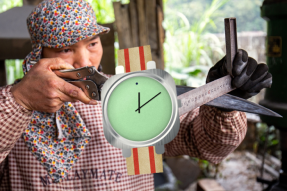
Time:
12h10
